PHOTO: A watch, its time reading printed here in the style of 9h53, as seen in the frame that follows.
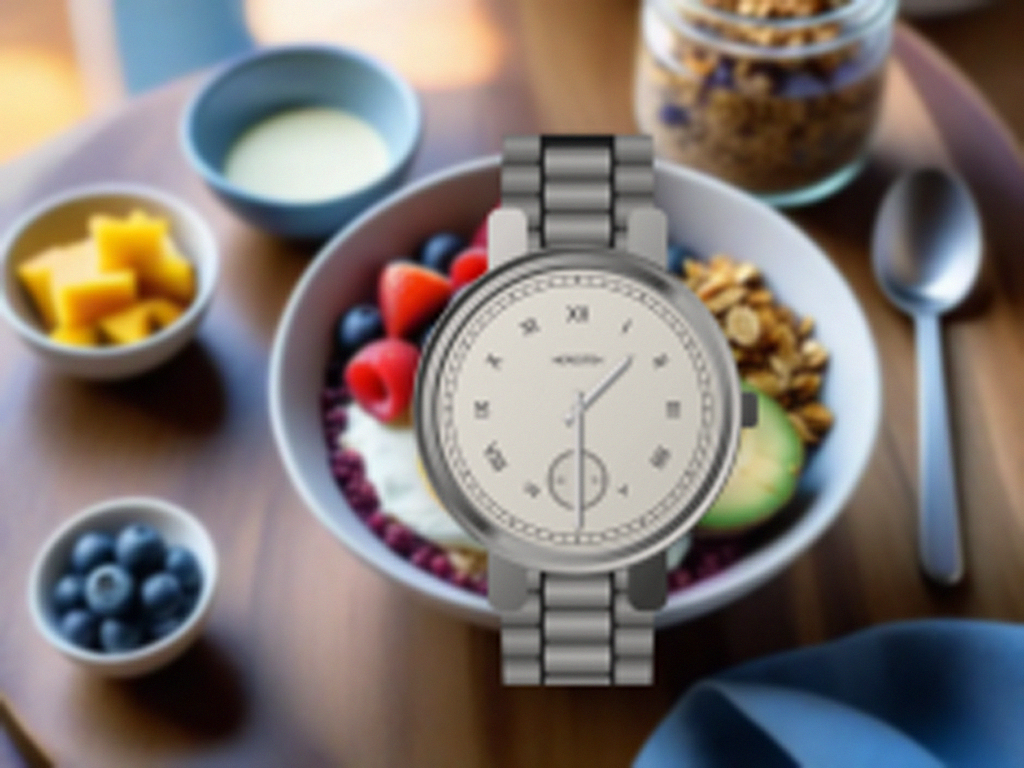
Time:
1h30
